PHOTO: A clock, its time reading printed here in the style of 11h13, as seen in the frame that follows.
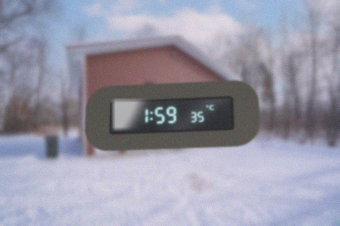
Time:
1h59
